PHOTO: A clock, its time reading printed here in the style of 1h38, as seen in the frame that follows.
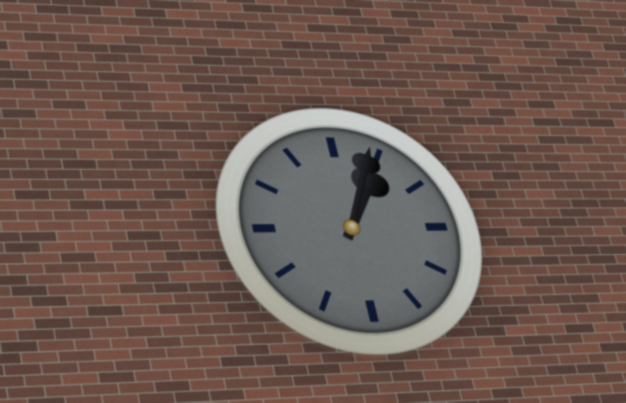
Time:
1h04
